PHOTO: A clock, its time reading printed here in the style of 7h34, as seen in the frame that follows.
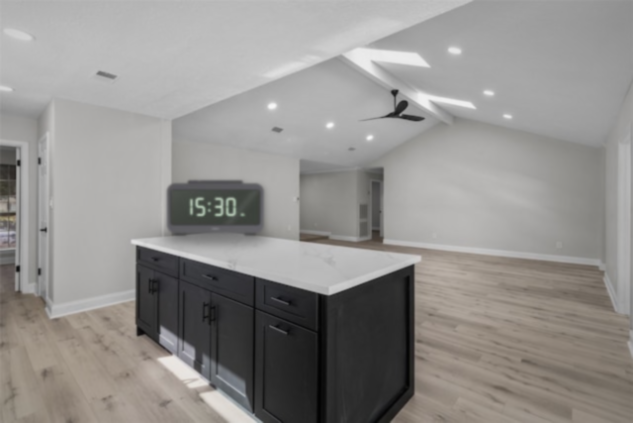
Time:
15h30
